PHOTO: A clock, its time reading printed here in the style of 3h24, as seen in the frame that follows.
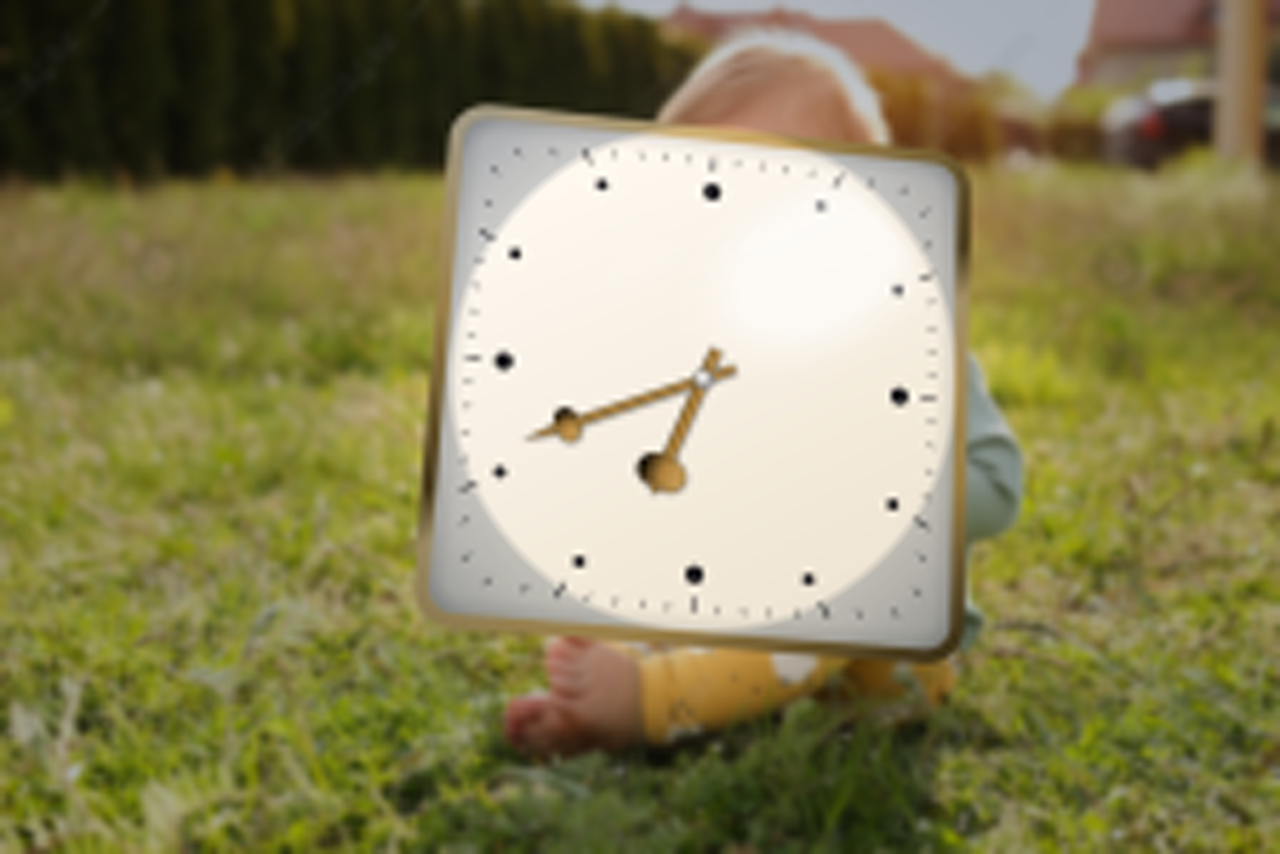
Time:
6h41
